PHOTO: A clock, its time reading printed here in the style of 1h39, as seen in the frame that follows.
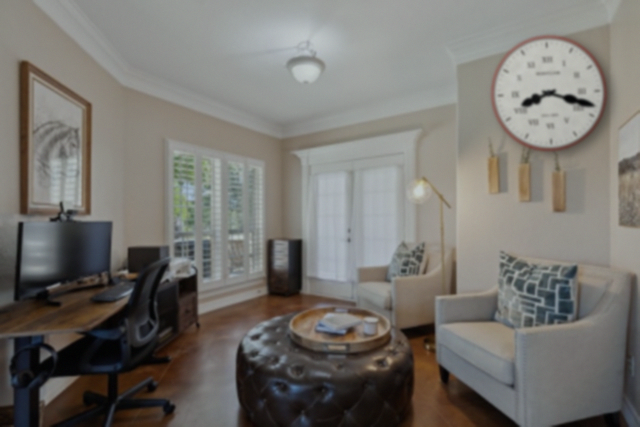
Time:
8h18
